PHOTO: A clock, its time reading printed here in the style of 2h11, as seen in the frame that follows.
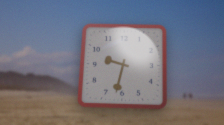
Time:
9h32
